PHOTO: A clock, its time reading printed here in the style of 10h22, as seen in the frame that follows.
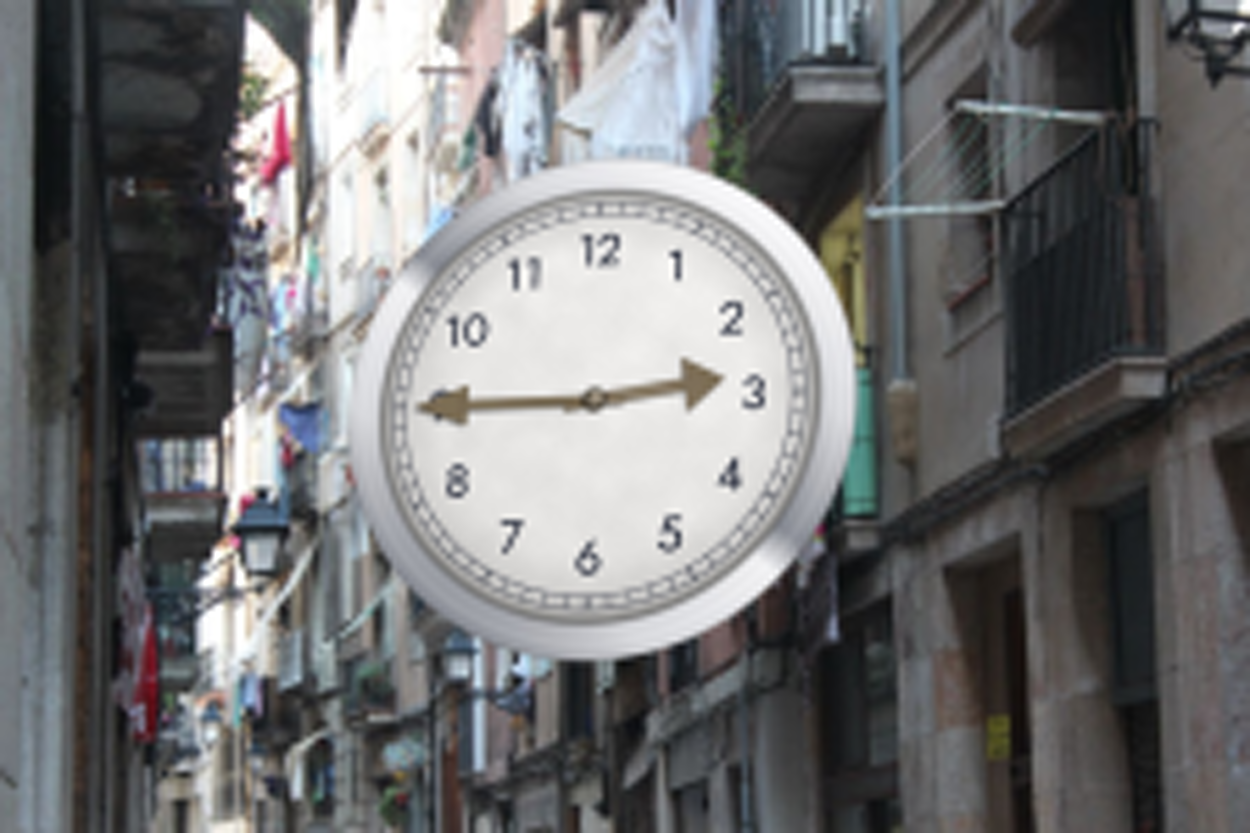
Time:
2h45
